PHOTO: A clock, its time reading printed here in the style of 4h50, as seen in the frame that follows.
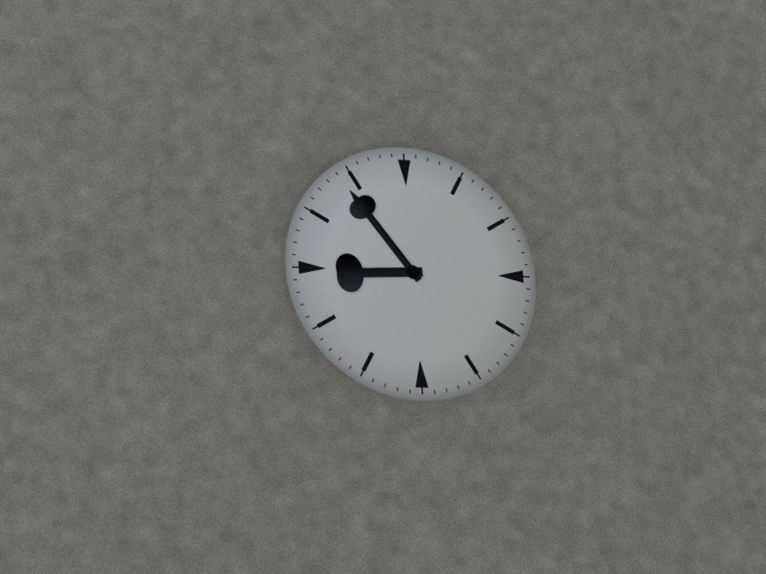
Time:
8h54
